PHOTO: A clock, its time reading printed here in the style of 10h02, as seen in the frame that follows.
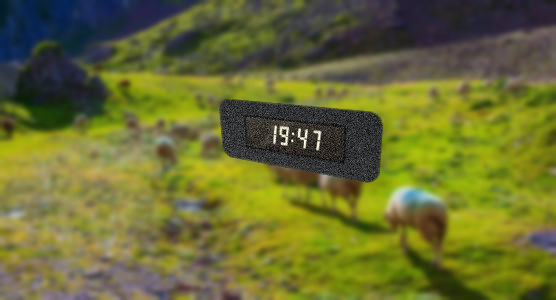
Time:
19h47
